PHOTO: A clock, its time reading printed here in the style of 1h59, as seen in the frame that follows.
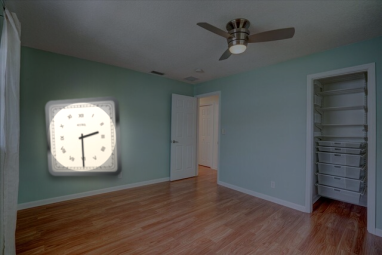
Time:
2h30
